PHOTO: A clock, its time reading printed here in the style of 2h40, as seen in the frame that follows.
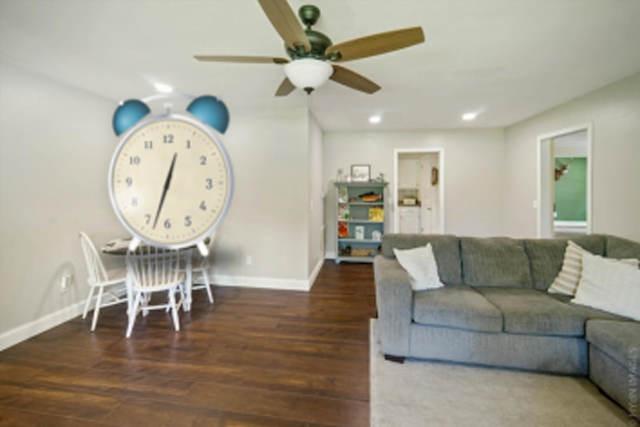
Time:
12h33
